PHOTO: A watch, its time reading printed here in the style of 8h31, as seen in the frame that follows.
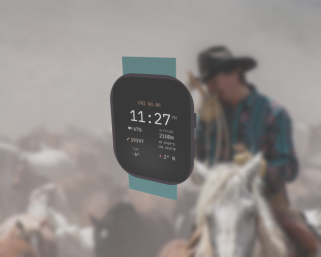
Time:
11h27
